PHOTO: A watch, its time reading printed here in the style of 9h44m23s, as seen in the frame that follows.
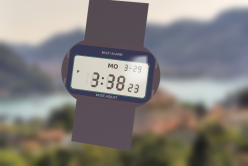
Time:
3h38m23s
